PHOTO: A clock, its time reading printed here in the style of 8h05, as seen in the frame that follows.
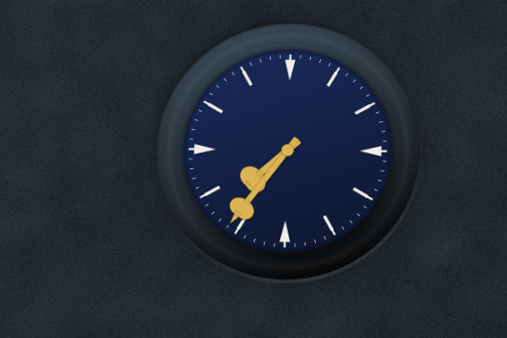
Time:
7h36
